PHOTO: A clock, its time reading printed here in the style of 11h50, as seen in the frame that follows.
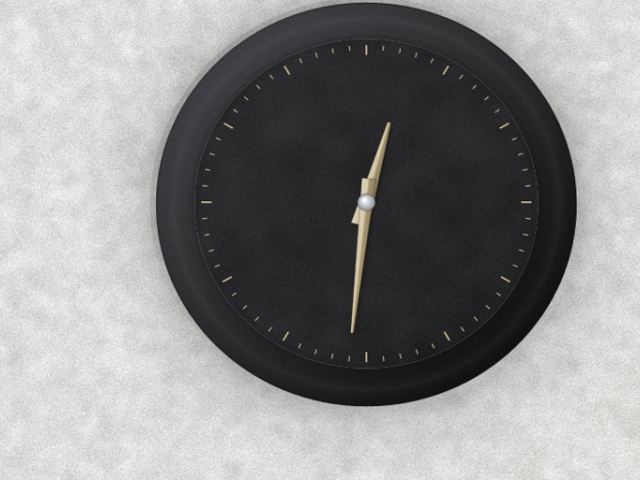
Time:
12h31
